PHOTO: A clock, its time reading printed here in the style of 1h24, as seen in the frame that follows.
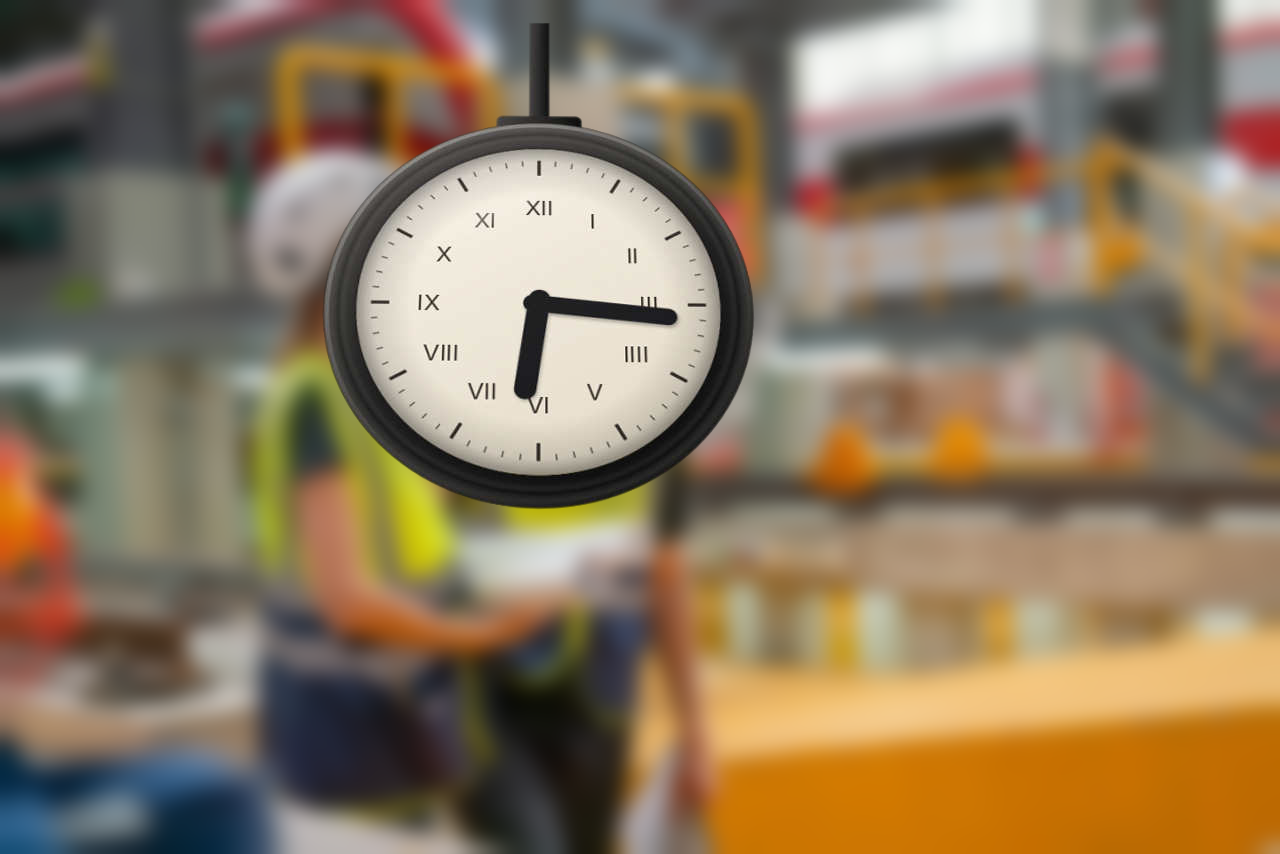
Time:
6h16
